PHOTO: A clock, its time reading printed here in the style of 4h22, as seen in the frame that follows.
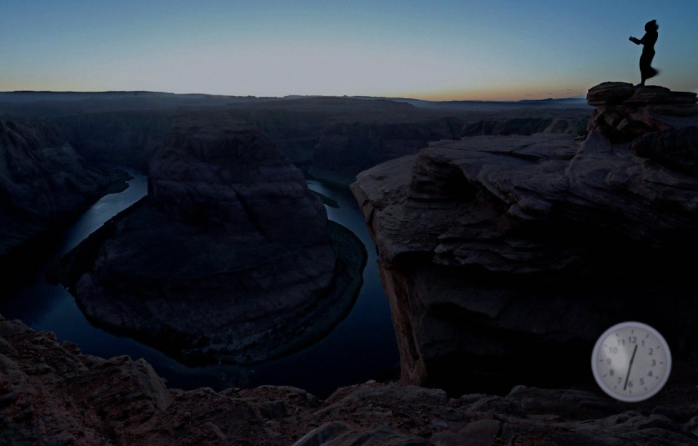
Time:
12h32
